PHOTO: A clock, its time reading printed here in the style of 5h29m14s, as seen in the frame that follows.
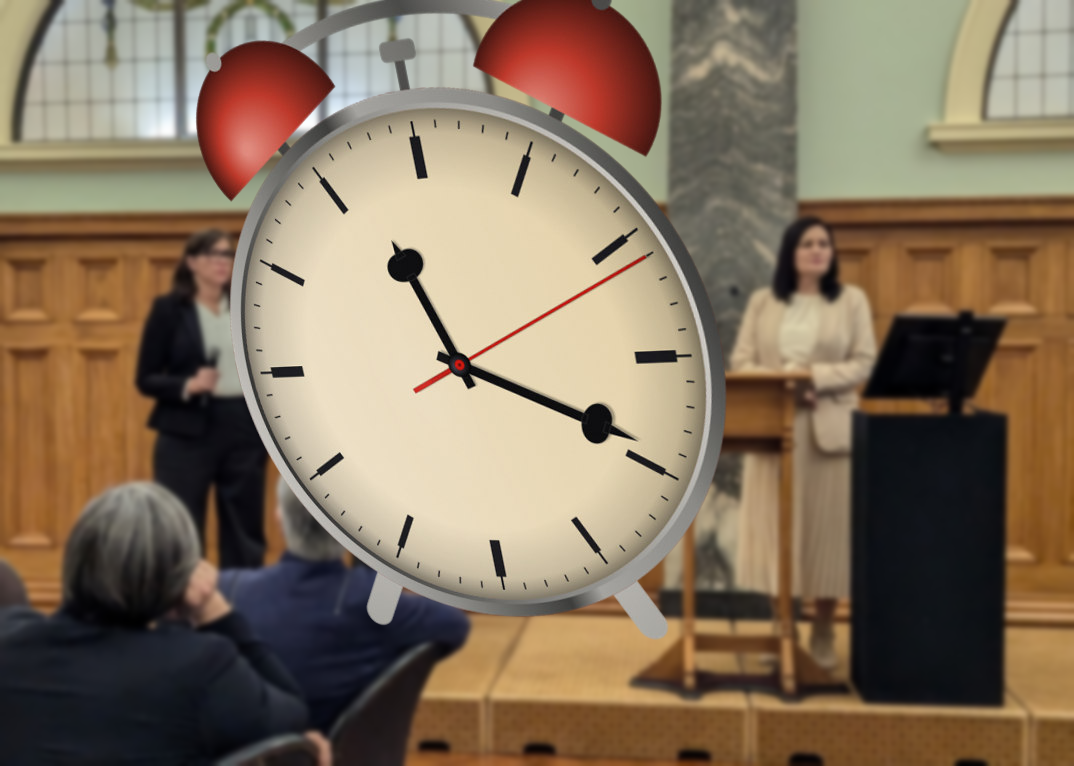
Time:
11h19m11s
